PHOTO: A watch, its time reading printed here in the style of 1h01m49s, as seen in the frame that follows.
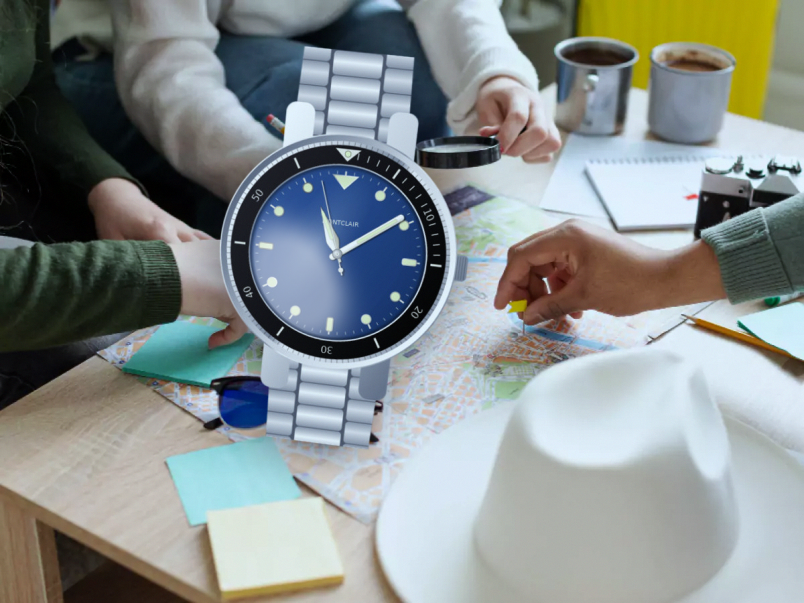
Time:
11h08m57s
